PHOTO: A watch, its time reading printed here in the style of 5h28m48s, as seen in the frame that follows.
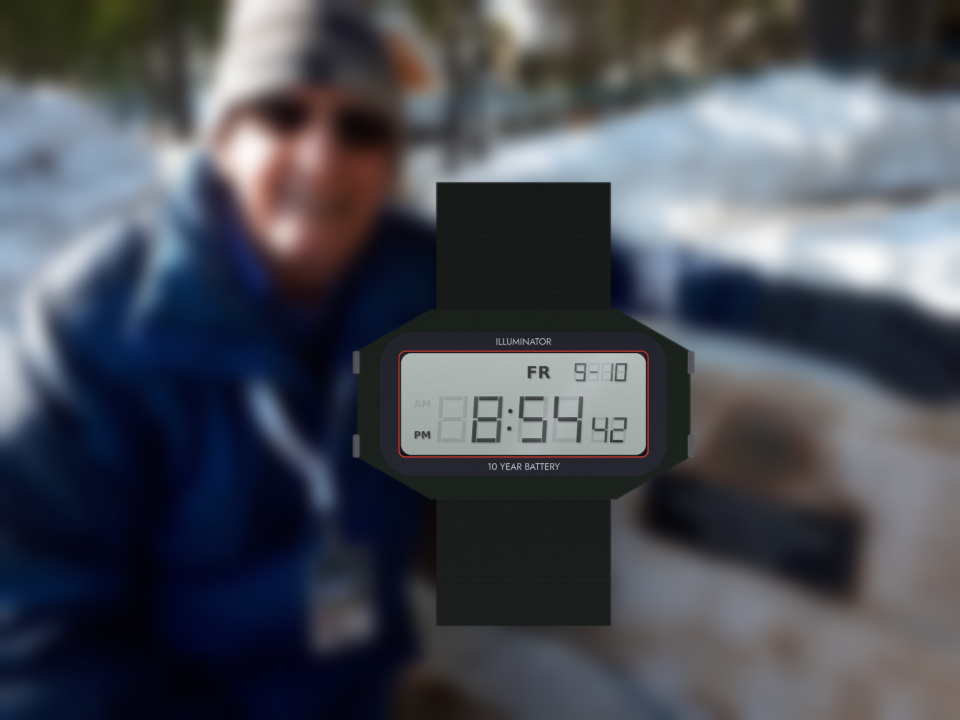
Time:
8h54m42s
